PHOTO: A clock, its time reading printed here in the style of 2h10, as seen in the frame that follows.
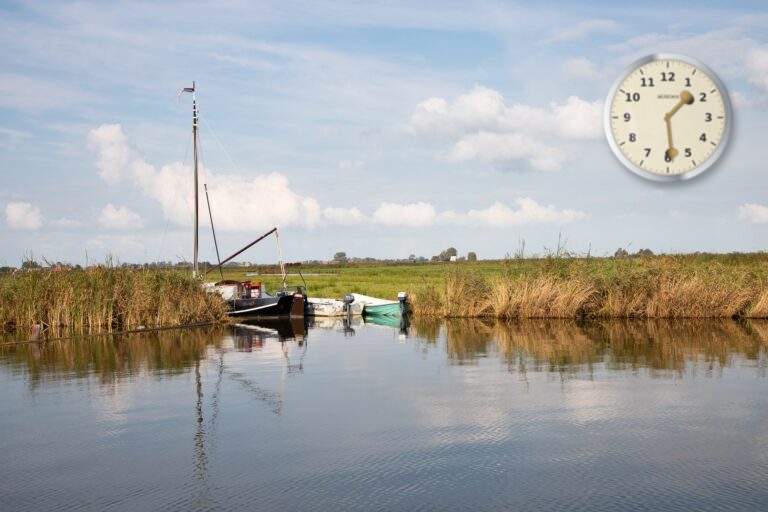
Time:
1h29
